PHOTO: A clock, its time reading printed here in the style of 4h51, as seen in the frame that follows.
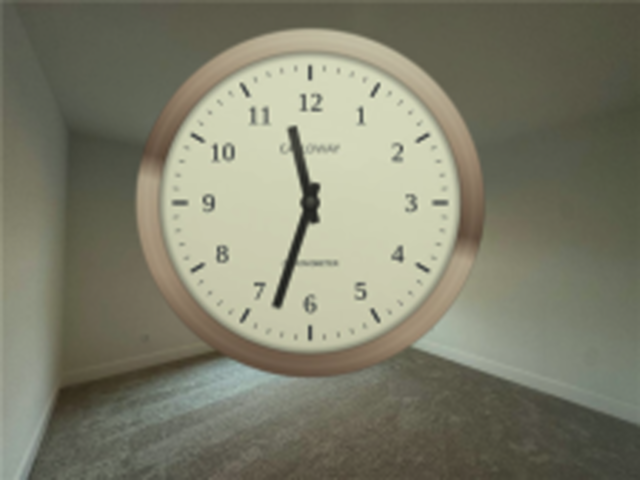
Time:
11h33
